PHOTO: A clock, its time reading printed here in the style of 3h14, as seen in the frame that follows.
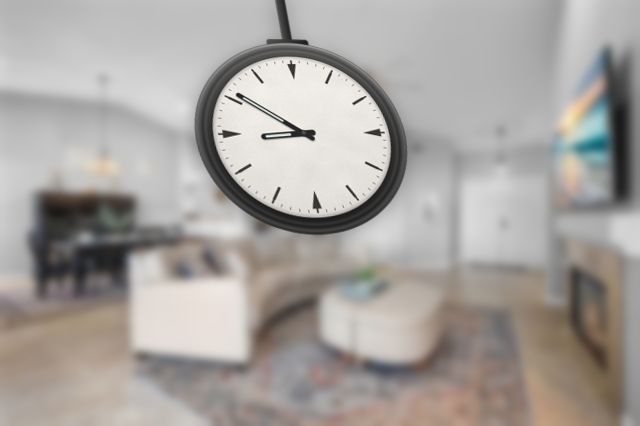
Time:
8h51
